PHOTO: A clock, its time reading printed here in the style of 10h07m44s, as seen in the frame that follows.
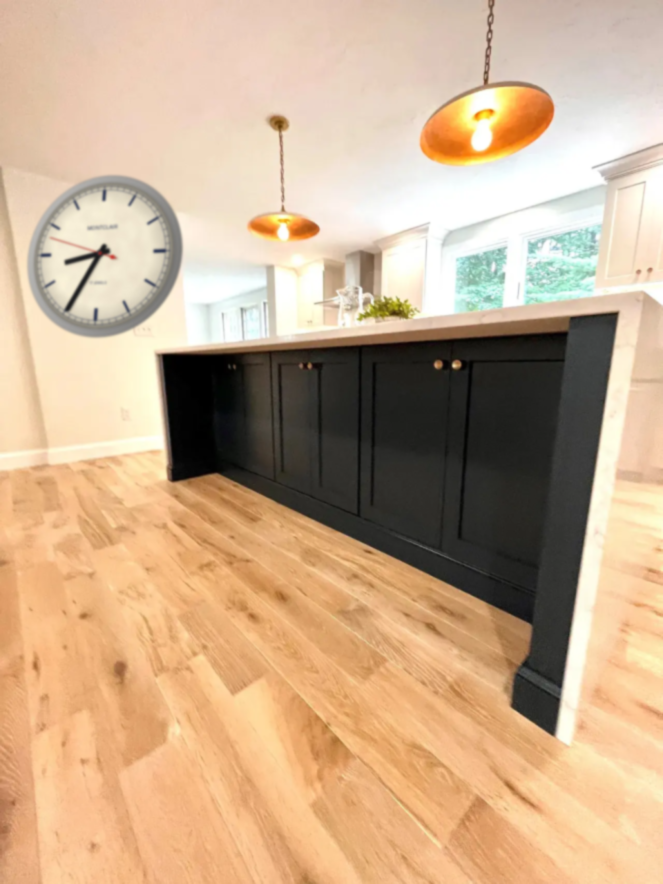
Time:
8h34m48s
